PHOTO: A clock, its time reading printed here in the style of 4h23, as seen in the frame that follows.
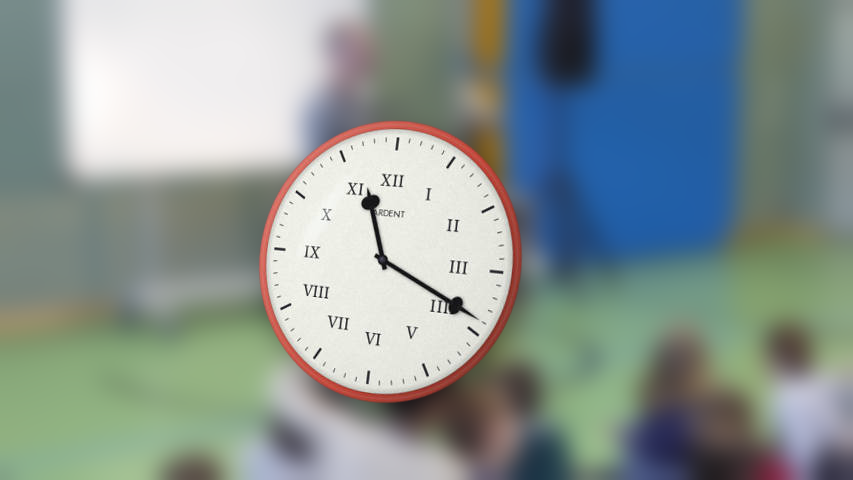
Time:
11h19
